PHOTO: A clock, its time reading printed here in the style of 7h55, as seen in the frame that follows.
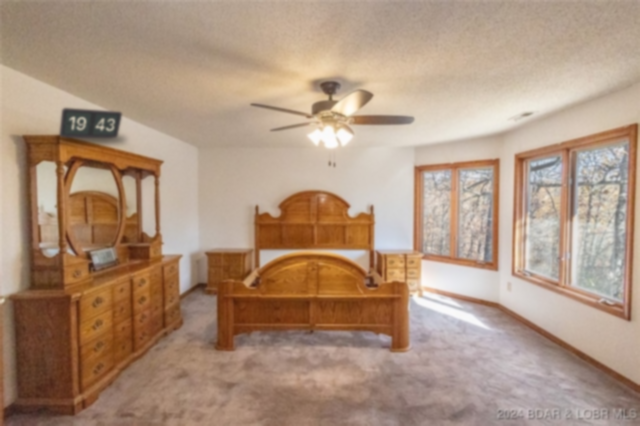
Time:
19h43
